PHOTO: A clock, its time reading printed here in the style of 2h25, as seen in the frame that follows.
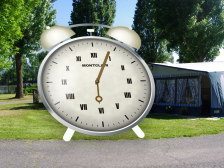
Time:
6h04
